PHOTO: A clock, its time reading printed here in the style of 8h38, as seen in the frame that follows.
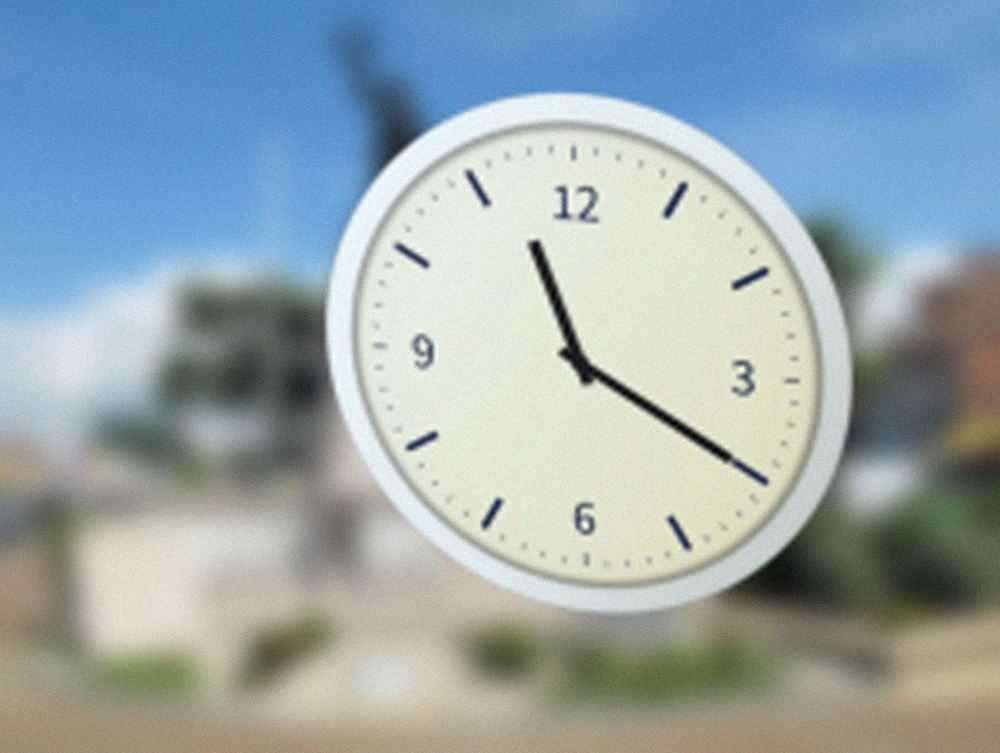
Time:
11h20
